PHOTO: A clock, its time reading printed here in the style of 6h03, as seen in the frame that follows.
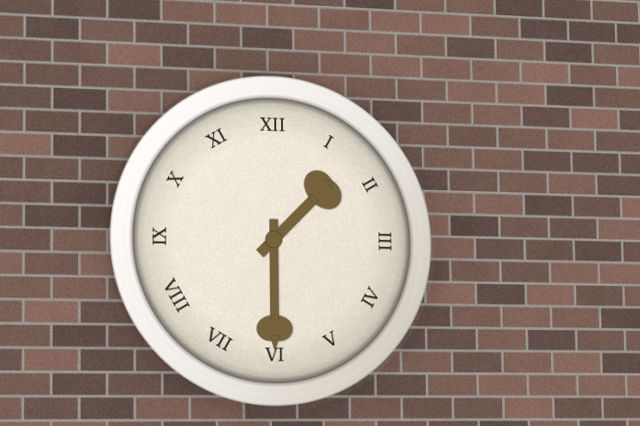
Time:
1h30
